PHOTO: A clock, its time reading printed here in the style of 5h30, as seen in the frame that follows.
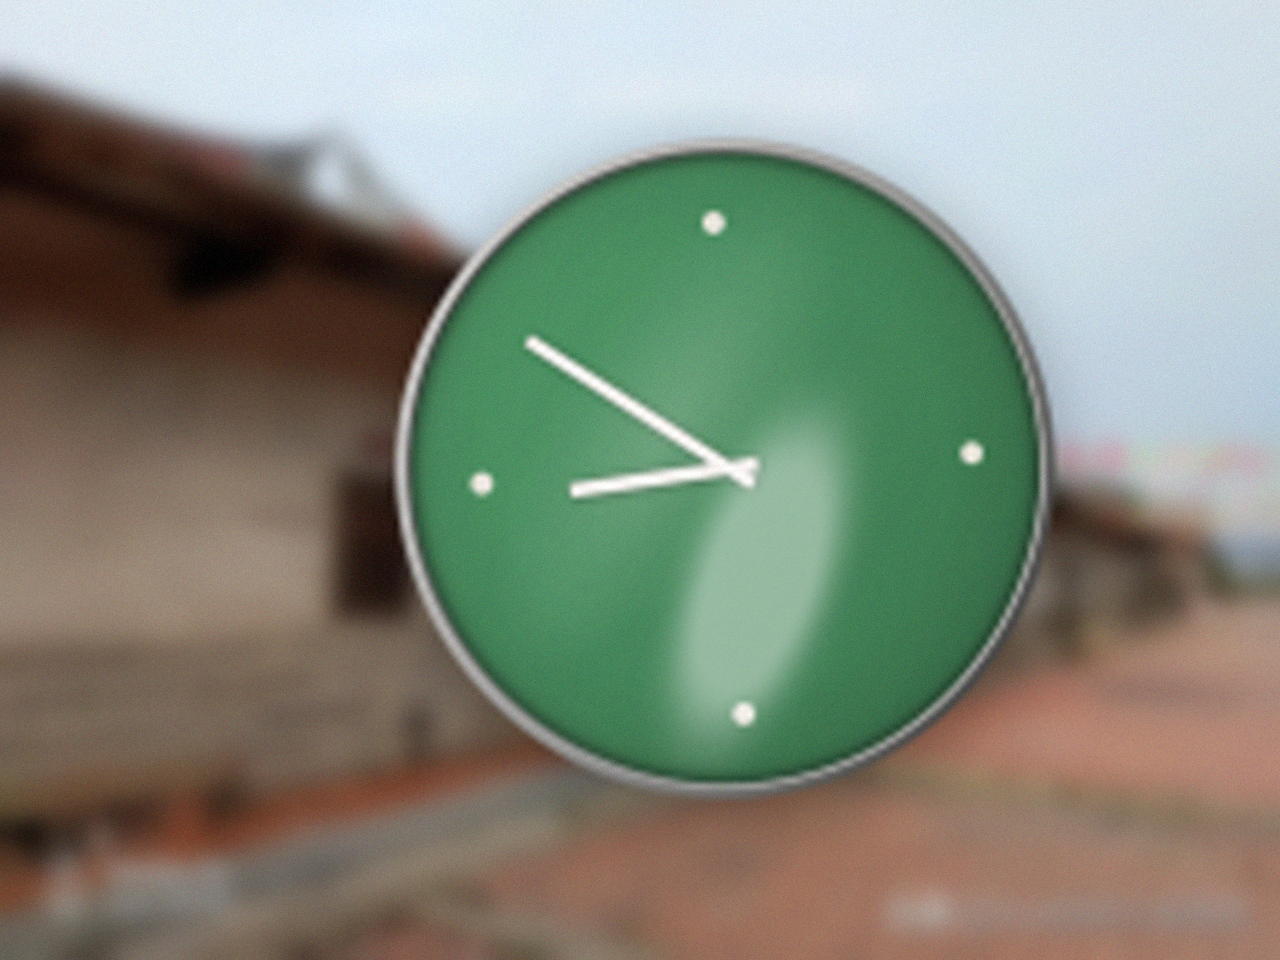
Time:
8h51
